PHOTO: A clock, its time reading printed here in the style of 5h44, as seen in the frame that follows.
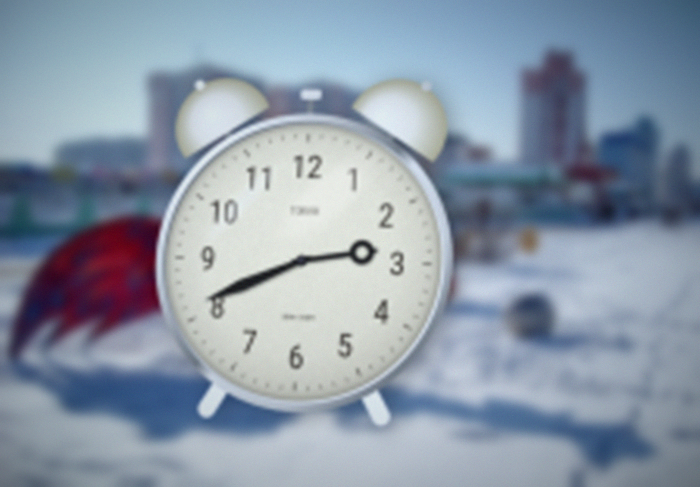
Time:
2h41
